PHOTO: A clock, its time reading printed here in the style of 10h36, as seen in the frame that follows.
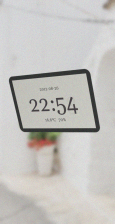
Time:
22h54
